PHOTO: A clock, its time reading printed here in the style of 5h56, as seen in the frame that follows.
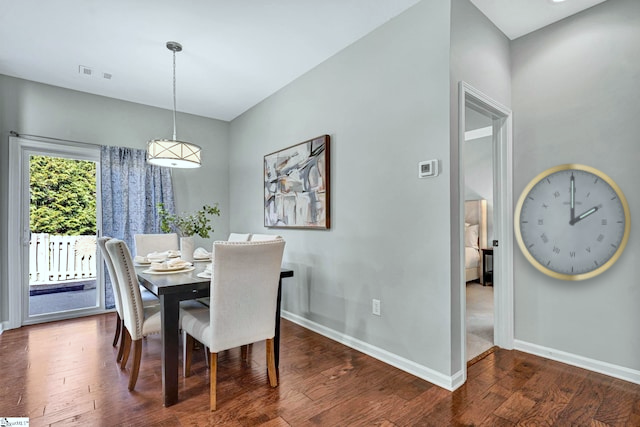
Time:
2h00
